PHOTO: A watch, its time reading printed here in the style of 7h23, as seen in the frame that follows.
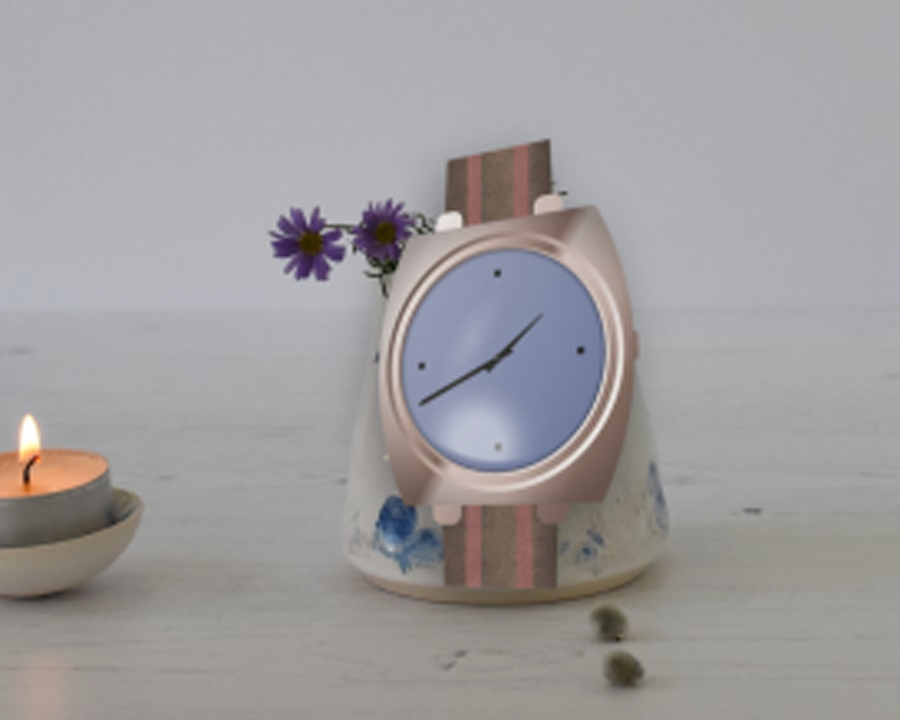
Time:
1h41
